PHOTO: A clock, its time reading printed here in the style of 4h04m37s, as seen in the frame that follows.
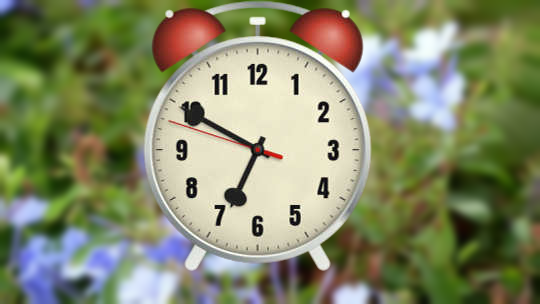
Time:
6h49m48s
